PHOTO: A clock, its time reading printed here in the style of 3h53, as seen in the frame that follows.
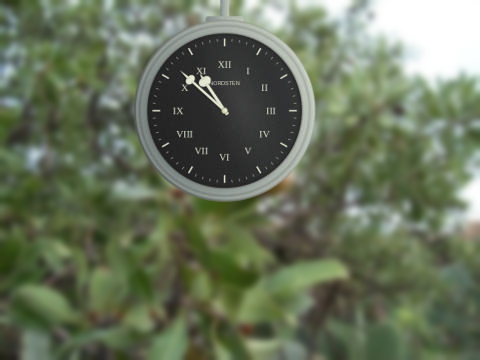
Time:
10h52
